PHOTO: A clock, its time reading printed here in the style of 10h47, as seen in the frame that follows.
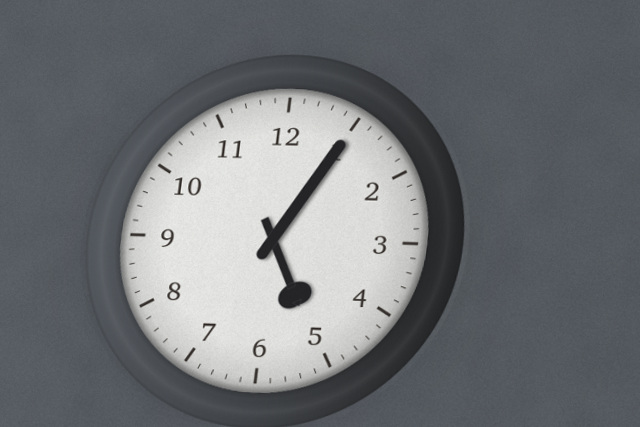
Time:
5h05
